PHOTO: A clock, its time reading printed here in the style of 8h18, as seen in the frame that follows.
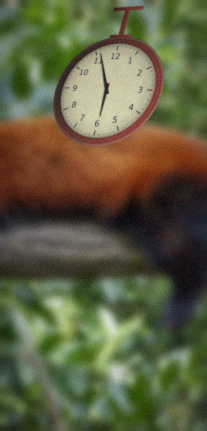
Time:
5h56
